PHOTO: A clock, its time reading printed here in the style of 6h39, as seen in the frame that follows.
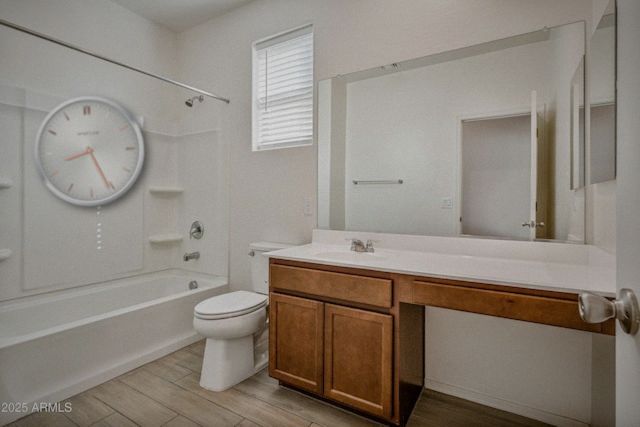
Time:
8h26
